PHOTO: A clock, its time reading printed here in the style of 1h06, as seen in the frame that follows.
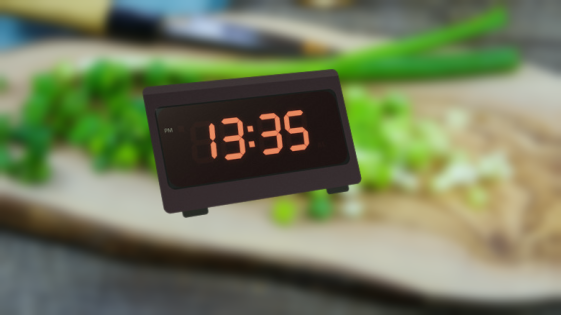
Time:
13h35
